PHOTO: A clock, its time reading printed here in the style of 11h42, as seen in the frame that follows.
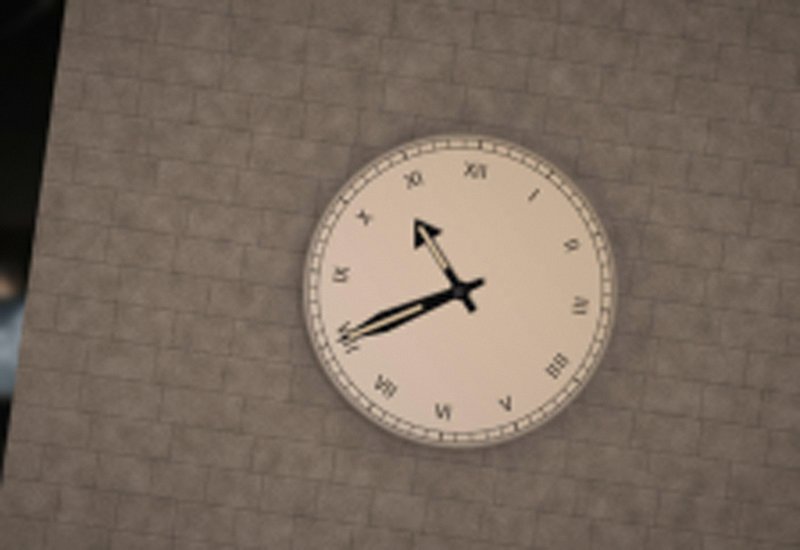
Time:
10h40
